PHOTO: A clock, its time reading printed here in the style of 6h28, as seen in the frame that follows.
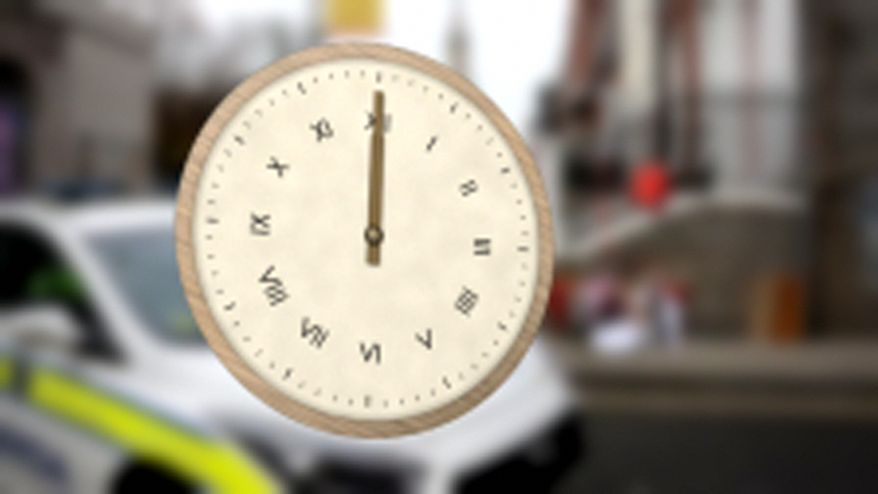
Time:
12h00
